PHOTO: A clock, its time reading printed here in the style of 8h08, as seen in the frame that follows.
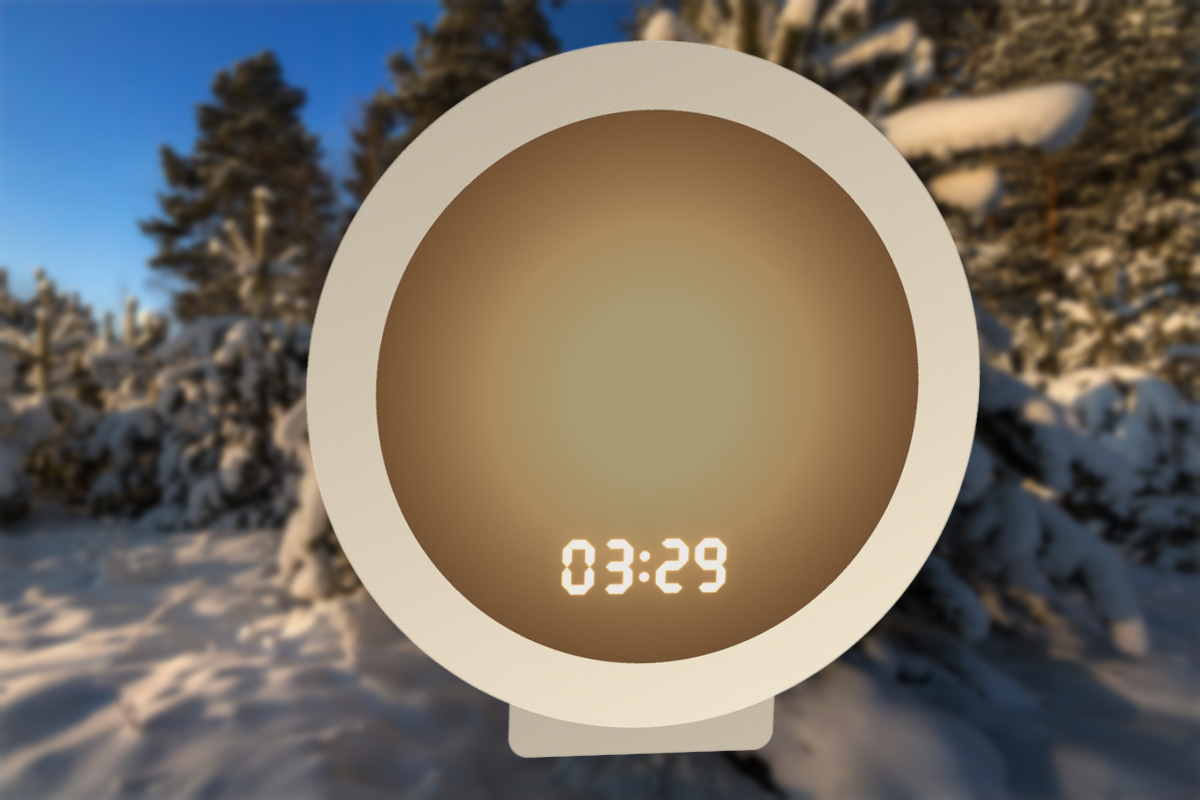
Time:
3h29
